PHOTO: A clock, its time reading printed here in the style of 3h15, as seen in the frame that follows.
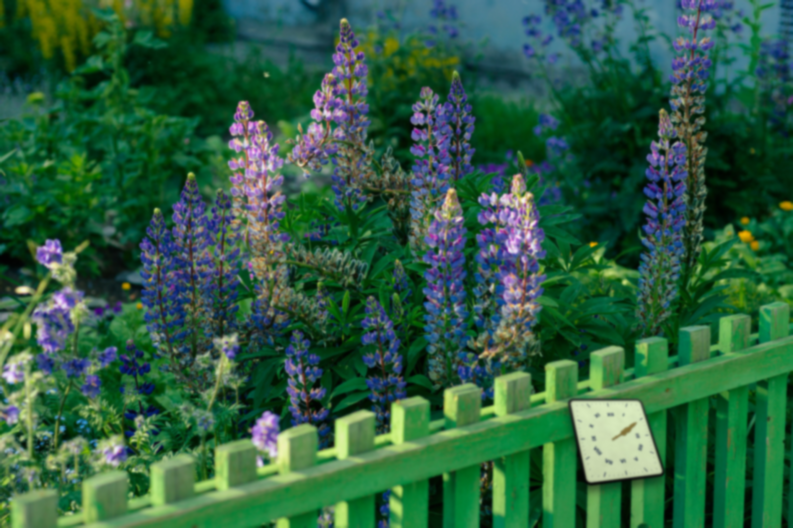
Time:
2h10
